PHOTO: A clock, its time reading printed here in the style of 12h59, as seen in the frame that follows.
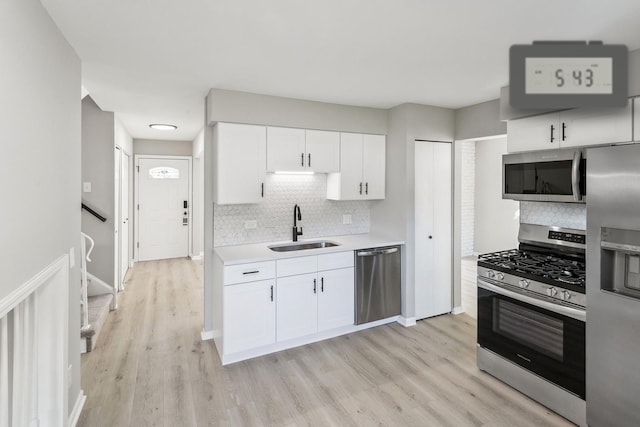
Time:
5h43
